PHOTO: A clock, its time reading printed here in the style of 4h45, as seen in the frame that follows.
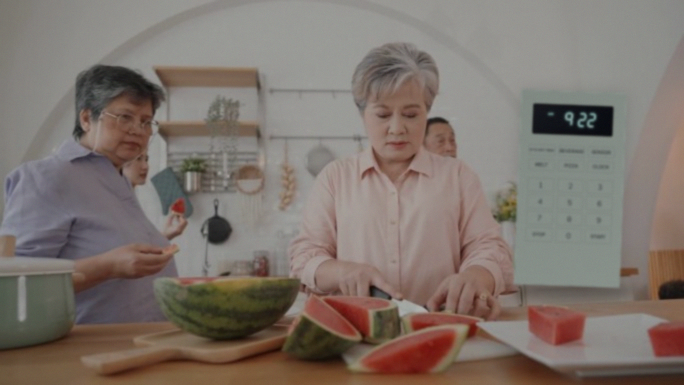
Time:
9h22
